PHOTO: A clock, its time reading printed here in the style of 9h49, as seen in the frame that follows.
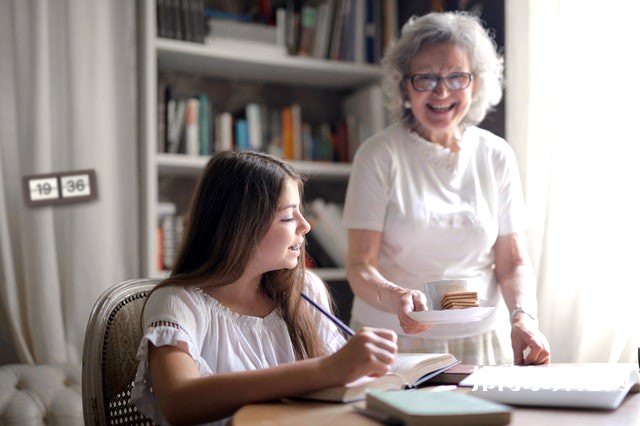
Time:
19h36
